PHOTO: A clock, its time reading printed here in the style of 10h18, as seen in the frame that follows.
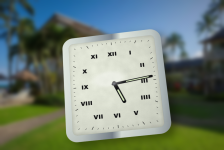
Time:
5h14
